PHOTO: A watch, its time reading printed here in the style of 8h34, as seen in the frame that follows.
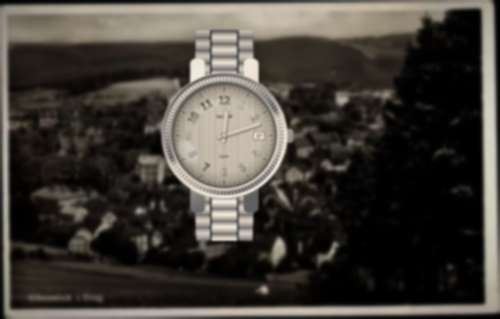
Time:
12h12
